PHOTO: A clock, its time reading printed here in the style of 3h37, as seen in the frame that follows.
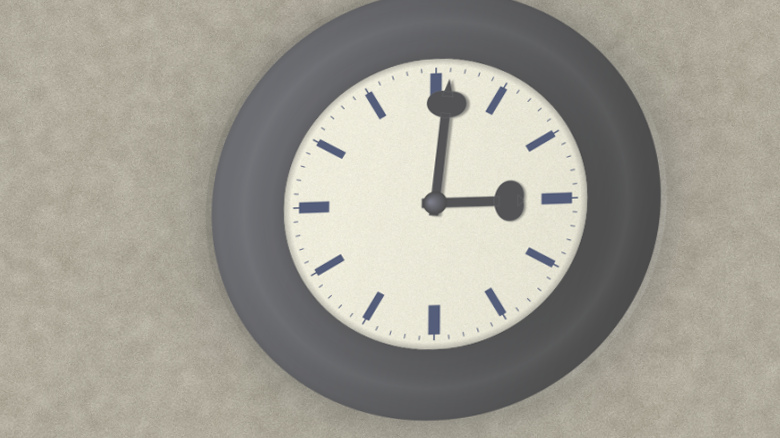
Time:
3h01
